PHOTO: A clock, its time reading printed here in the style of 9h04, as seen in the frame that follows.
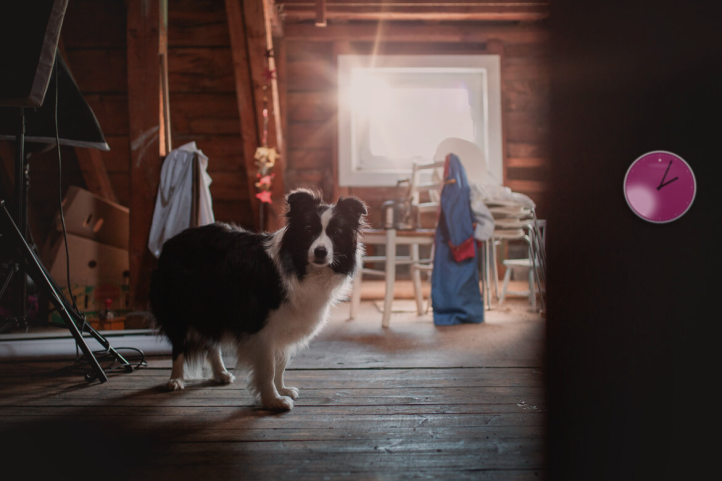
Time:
2h04
